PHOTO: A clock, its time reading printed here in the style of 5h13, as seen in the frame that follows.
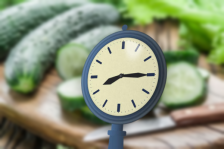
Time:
8h15
